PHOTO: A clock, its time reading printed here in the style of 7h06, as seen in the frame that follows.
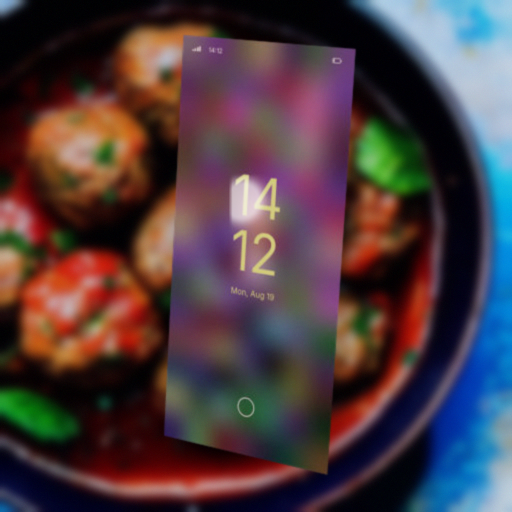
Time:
14h12
